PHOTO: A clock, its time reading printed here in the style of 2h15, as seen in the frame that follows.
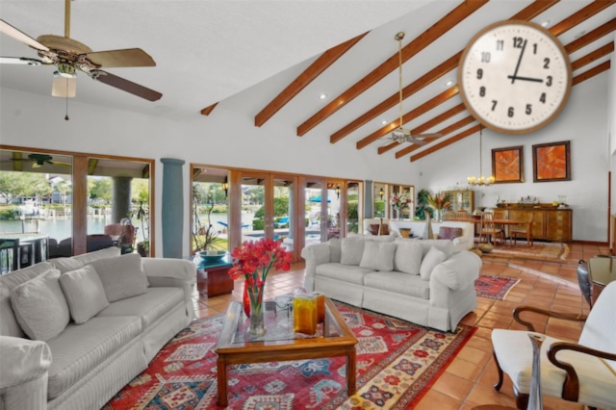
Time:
3h02
